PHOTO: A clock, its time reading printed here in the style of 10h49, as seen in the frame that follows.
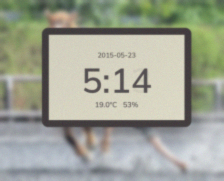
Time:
5h14
